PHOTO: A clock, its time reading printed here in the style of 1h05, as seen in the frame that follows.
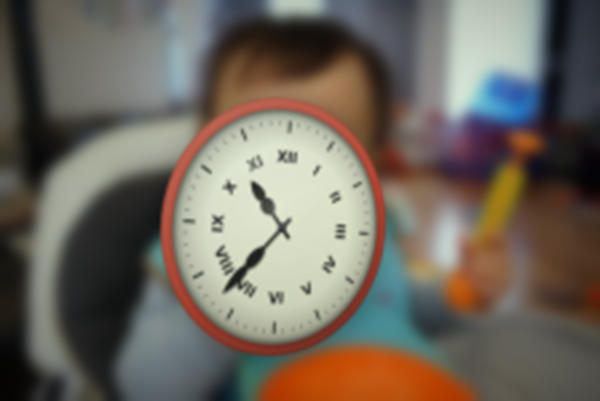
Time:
10h37
